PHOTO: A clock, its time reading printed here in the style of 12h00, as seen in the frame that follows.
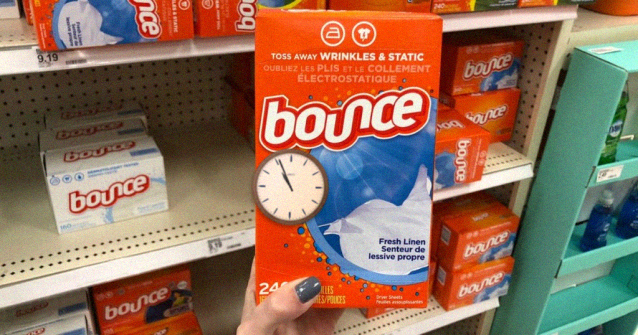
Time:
10h56
